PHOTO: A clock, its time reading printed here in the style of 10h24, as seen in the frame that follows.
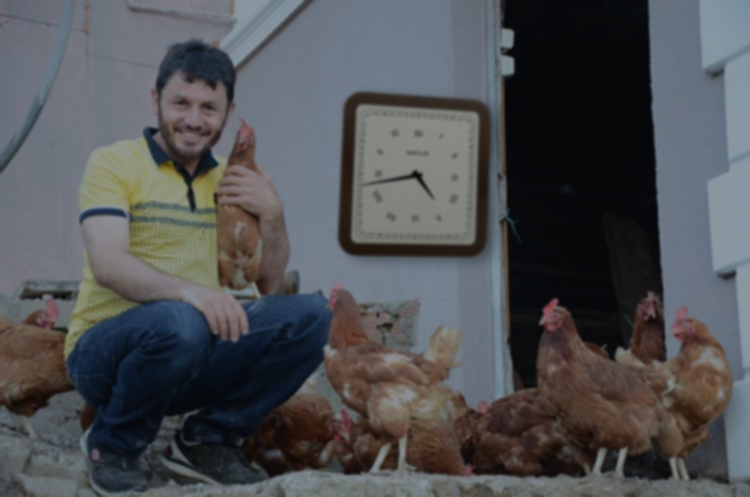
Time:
4h43
